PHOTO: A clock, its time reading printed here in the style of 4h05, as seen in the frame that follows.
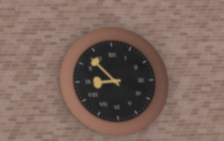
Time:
8h53
